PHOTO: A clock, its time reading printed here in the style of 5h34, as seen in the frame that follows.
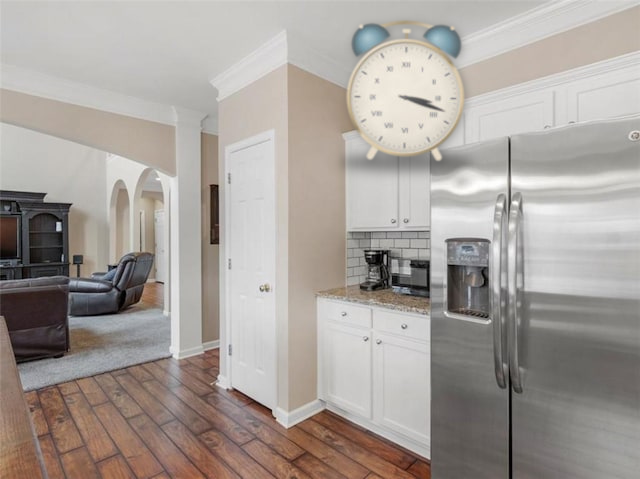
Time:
3h18
